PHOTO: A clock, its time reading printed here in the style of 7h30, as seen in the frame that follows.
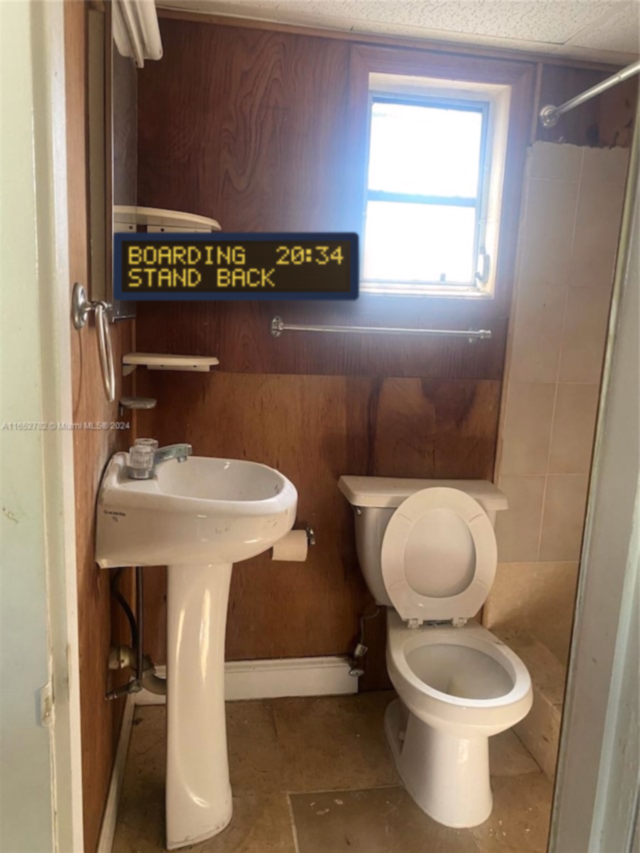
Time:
20h34
